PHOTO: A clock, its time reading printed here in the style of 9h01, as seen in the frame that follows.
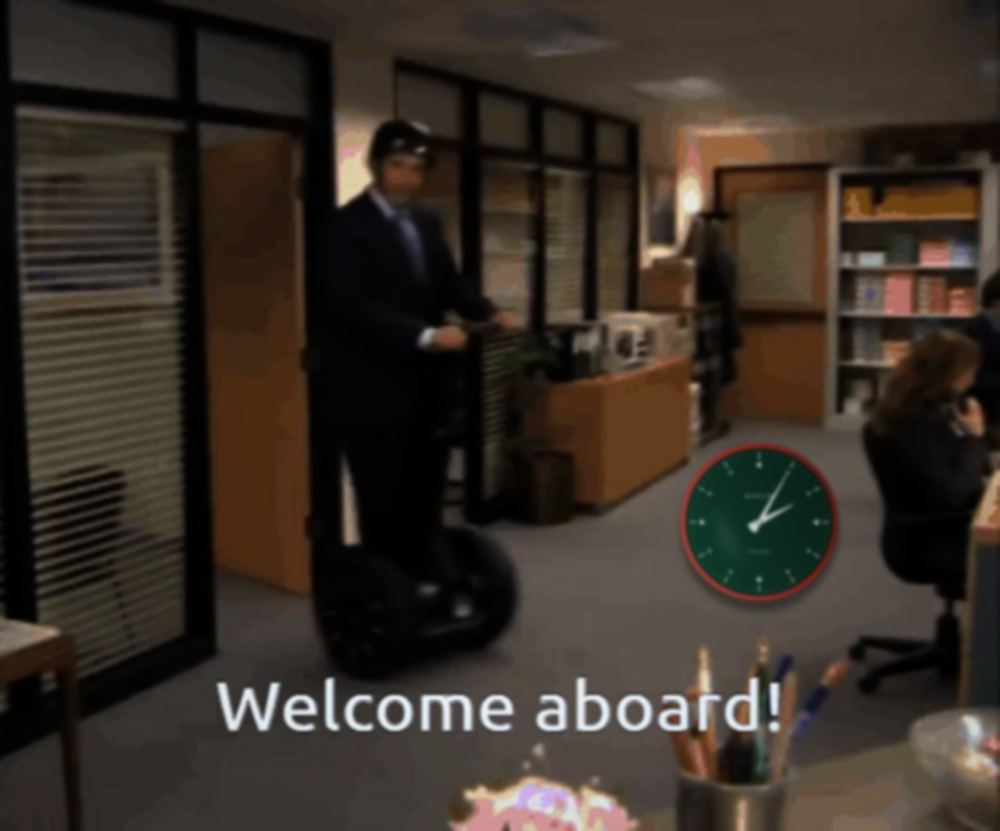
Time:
2h05
